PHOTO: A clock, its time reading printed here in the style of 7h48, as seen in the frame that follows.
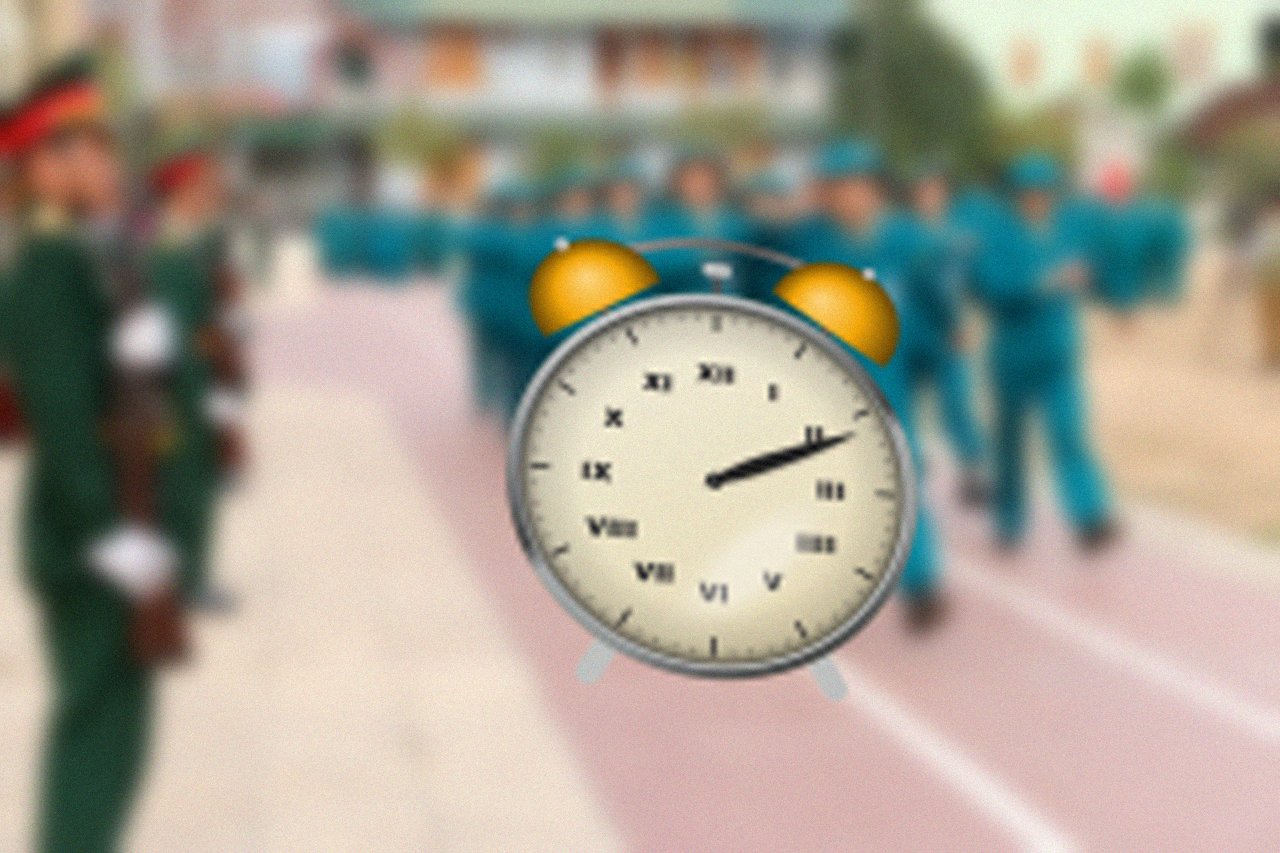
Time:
2h11
